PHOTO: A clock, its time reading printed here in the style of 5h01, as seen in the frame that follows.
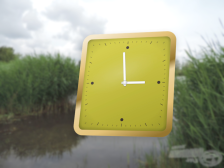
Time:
2h59
